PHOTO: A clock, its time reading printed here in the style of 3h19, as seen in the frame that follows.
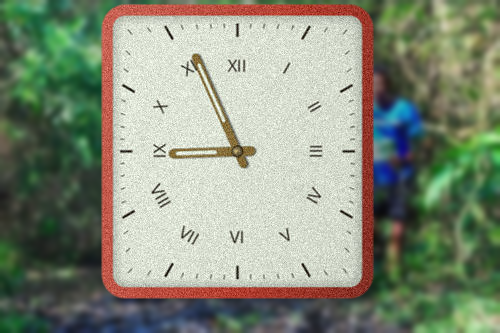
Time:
8h56
